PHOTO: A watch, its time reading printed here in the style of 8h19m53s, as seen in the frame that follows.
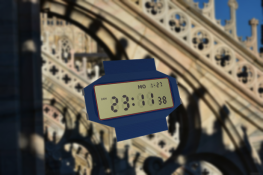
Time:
23h11m38s
